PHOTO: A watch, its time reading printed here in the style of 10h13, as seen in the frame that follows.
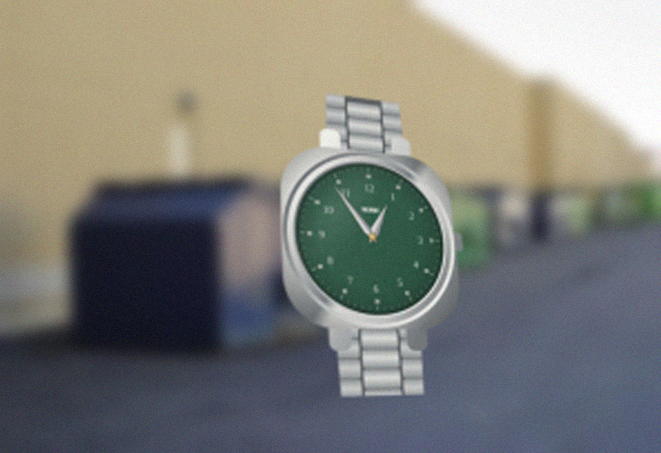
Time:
12h54
